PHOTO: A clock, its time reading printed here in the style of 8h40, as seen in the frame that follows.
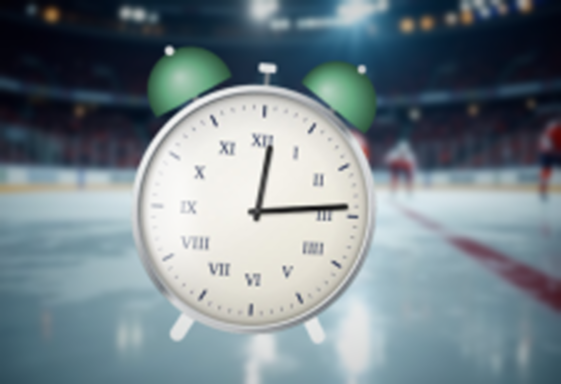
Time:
12h14
